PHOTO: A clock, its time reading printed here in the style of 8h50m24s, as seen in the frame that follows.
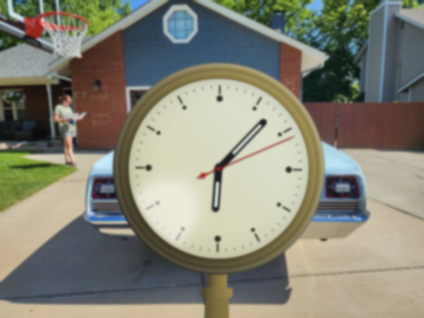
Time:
6h07m11s
